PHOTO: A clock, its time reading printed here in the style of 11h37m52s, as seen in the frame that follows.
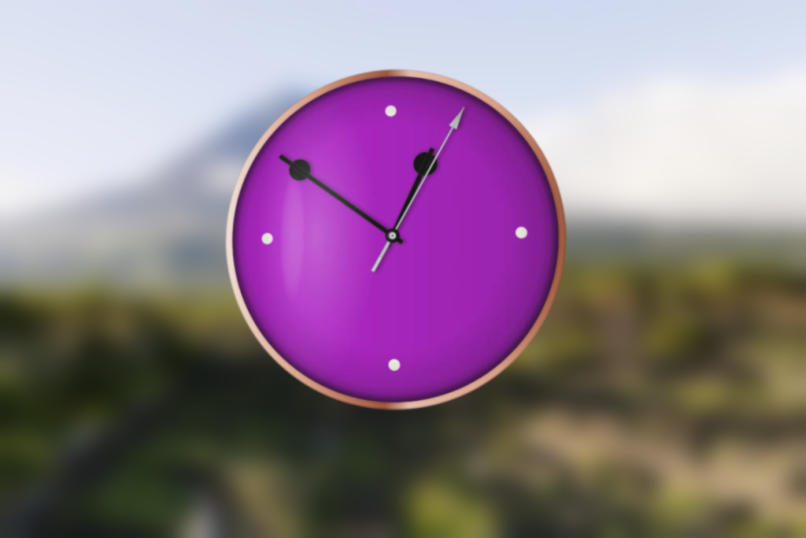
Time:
12h51m05s
